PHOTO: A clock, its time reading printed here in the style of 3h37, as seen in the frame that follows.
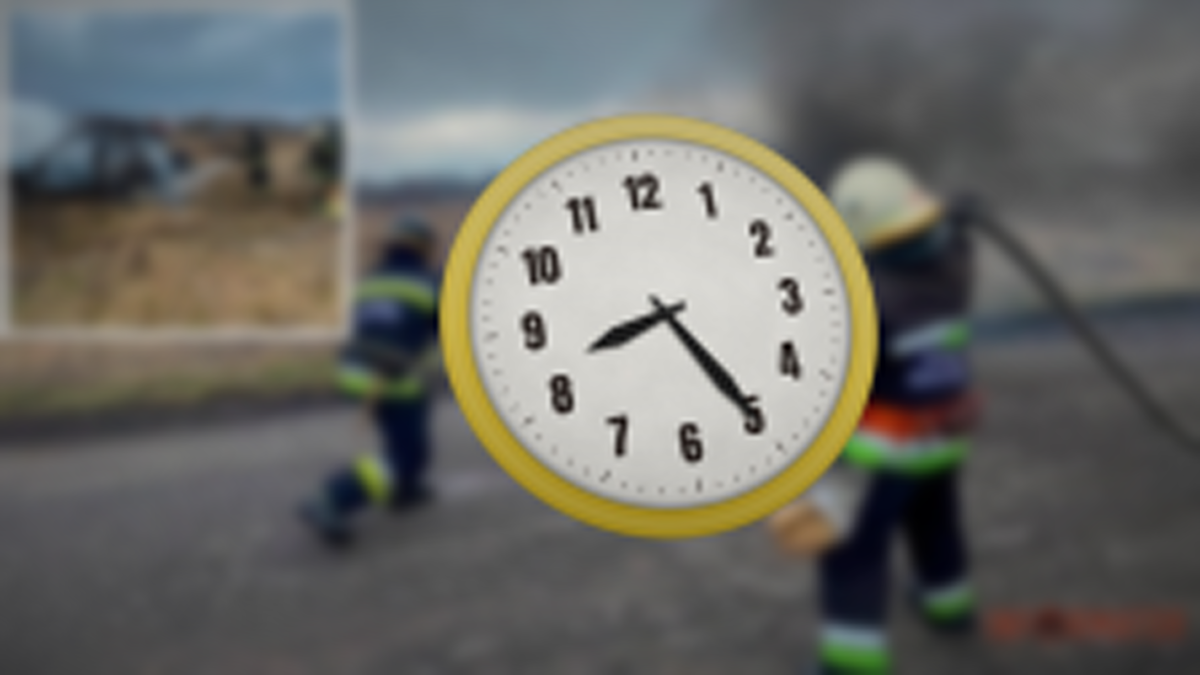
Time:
8h25
